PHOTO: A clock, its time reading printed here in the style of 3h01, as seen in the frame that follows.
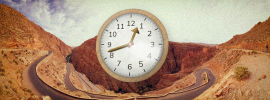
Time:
12h42
